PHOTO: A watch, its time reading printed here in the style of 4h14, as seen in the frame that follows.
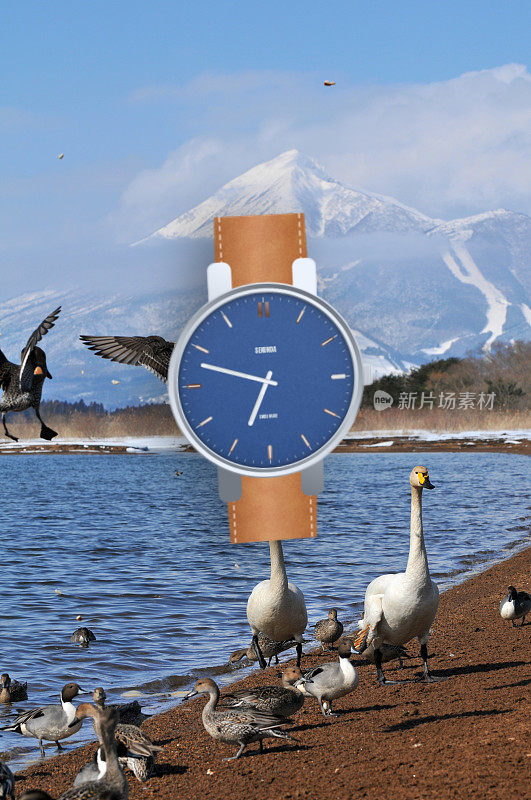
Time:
6h48
